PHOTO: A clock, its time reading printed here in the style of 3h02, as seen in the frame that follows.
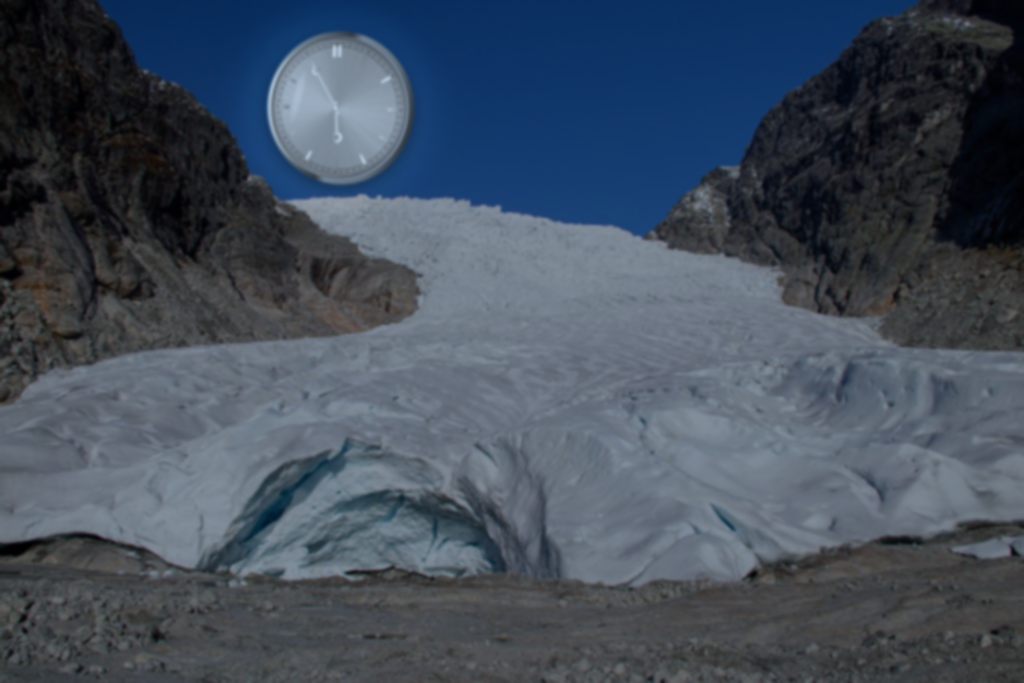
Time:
5h55
